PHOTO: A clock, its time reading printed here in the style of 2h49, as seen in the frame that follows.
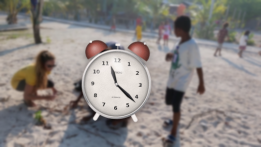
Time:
11h22
